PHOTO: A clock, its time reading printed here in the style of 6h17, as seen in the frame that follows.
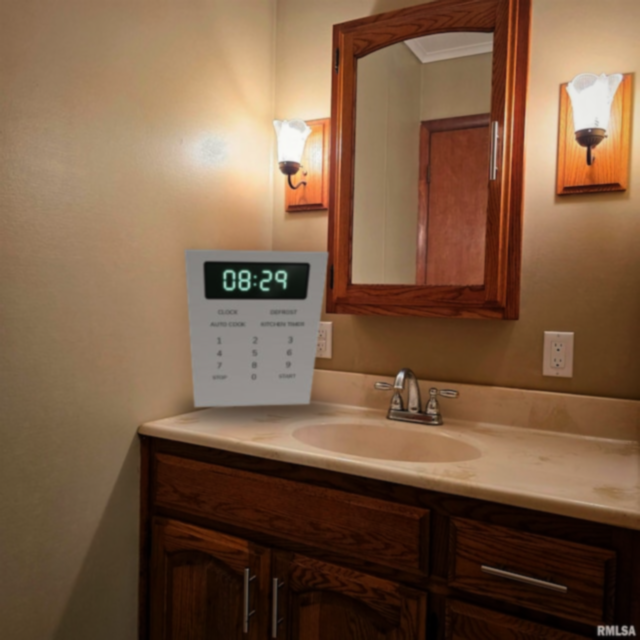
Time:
8h29
